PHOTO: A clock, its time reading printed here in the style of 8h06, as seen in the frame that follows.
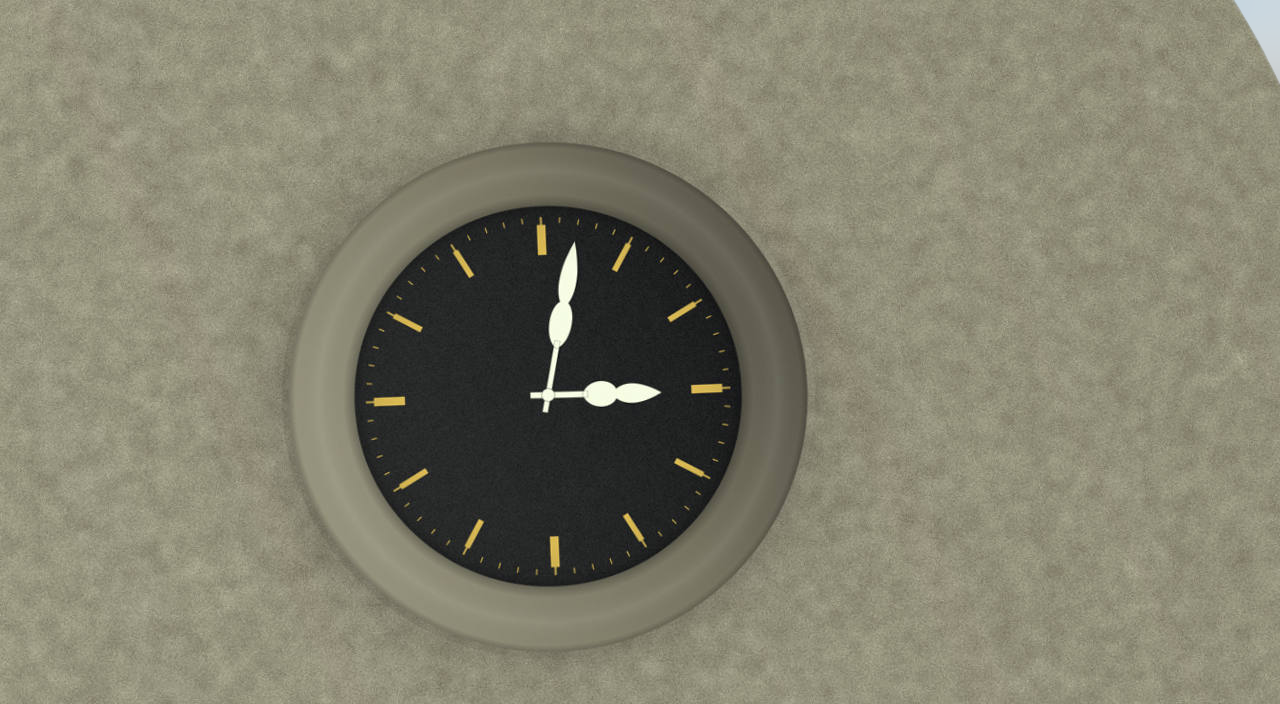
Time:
3h02
